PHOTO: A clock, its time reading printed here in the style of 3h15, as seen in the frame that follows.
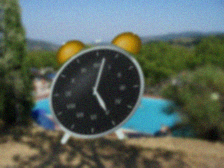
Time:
5h02
